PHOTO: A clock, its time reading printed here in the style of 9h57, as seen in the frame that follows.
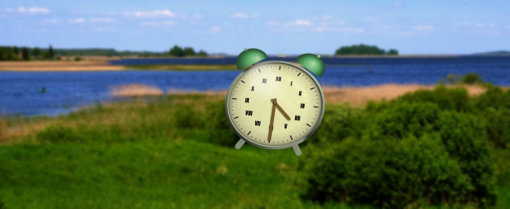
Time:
4h30
